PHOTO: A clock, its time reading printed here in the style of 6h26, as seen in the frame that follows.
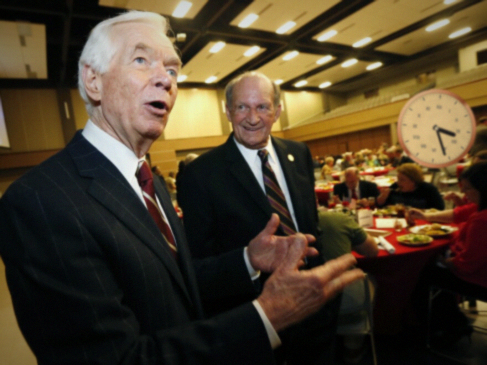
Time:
3h26
